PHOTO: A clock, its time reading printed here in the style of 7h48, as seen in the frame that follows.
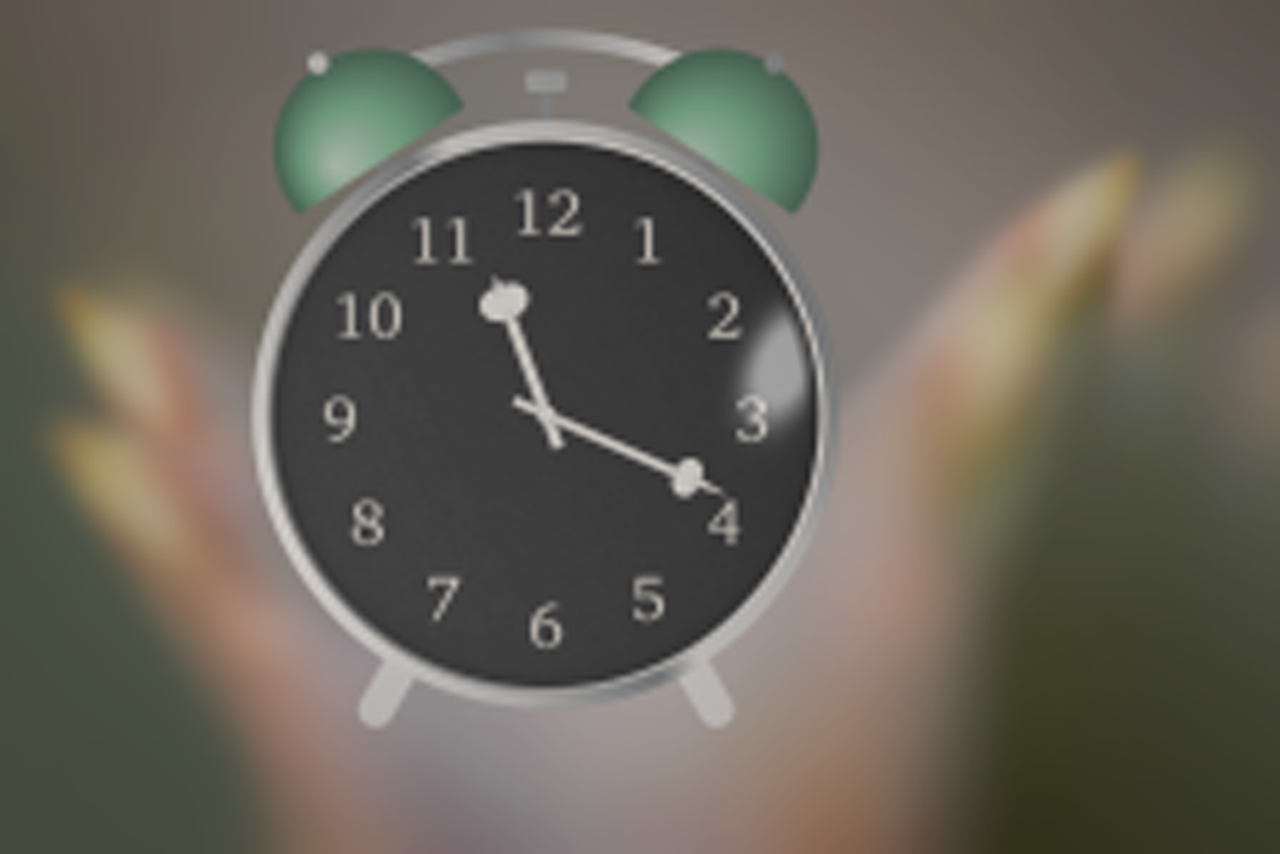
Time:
11h19
